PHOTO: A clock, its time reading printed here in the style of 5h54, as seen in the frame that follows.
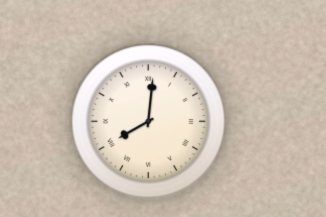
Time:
8h01
